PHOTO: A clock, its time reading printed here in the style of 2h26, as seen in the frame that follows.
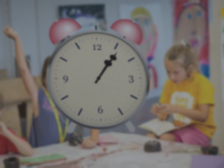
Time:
1h06
